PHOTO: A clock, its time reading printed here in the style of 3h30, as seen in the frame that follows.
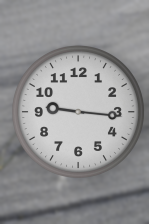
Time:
9h16
